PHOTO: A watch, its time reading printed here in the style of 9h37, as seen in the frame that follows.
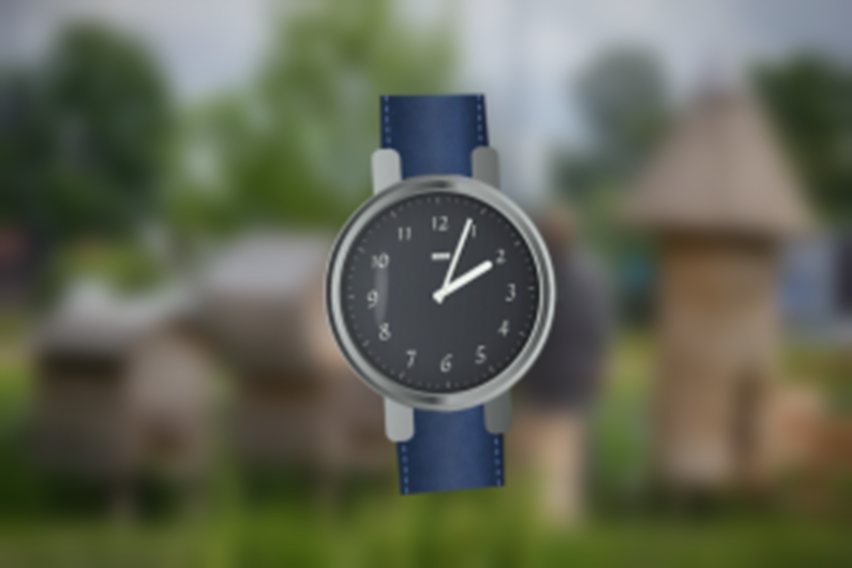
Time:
2h04
